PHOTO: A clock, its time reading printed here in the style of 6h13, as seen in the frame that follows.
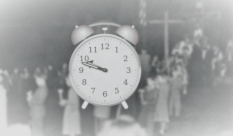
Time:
9h48
